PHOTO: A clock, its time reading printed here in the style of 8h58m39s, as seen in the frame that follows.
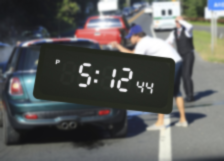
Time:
5h12m44s
